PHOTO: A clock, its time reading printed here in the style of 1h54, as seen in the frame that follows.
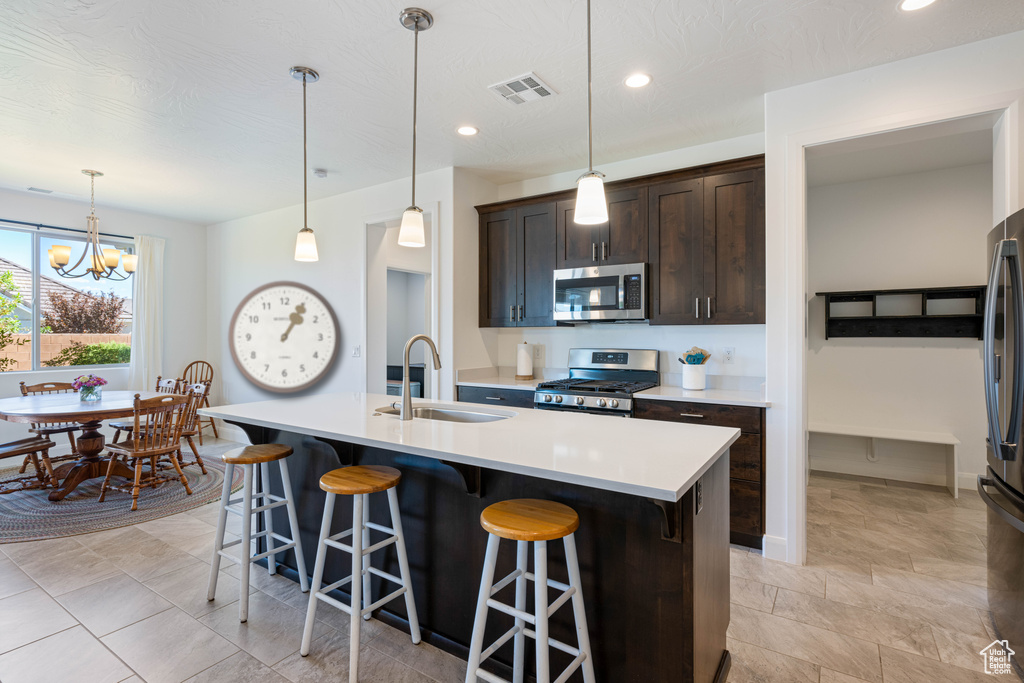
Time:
1h05
